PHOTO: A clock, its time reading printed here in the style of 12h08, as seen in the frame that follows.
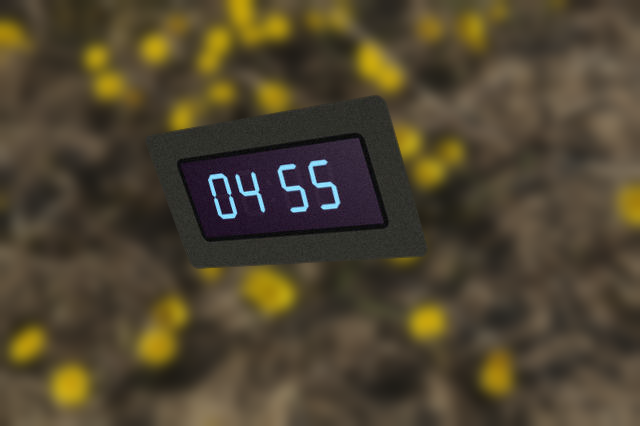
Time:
4h55
